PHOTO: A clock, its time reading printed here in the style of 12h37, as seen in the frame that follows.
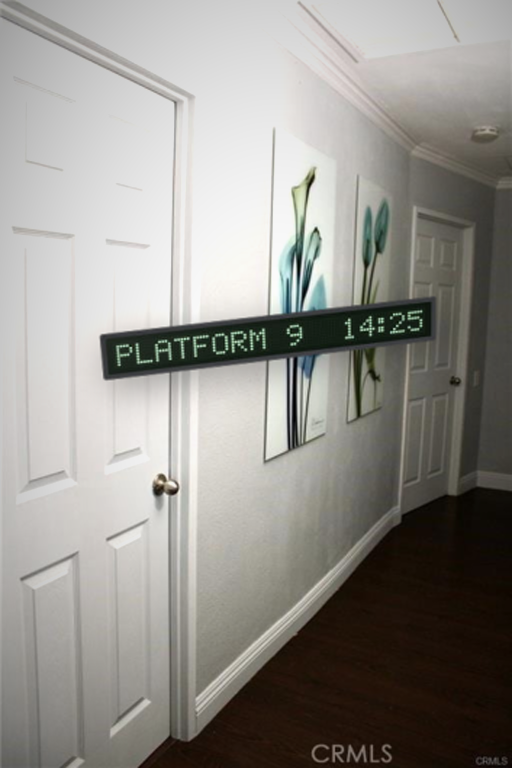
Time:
14h25
